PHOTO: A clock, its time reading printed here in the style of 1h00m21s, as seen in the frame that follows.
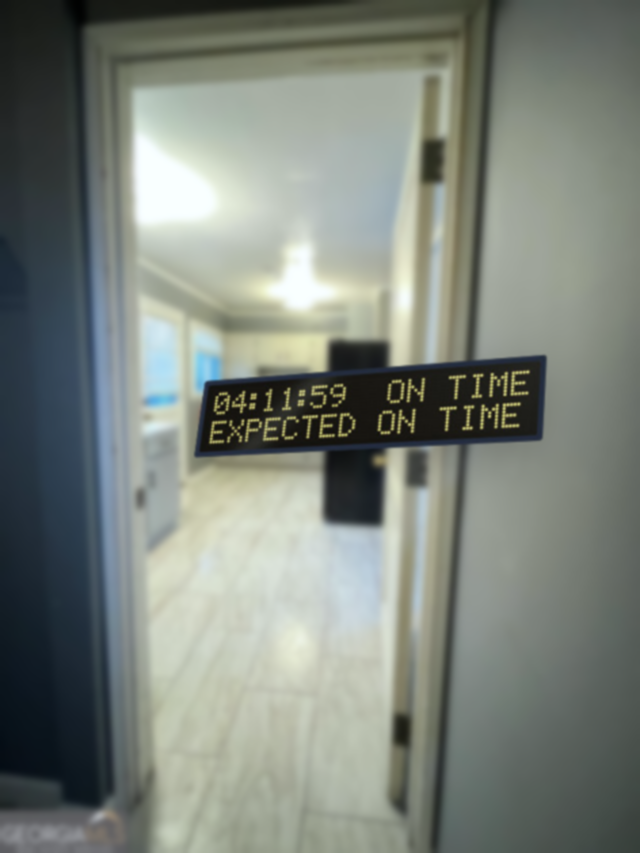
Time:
4h11m59s
